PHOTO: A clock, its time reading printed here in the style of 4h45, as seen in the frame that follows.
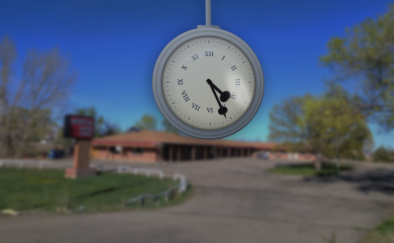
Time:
4h26
